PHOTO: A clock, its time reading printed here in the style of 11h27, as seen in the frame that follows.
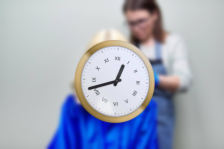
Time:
12h42
